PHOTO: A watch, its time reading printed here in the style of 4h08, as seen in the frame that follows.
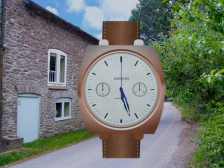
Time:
5h27
